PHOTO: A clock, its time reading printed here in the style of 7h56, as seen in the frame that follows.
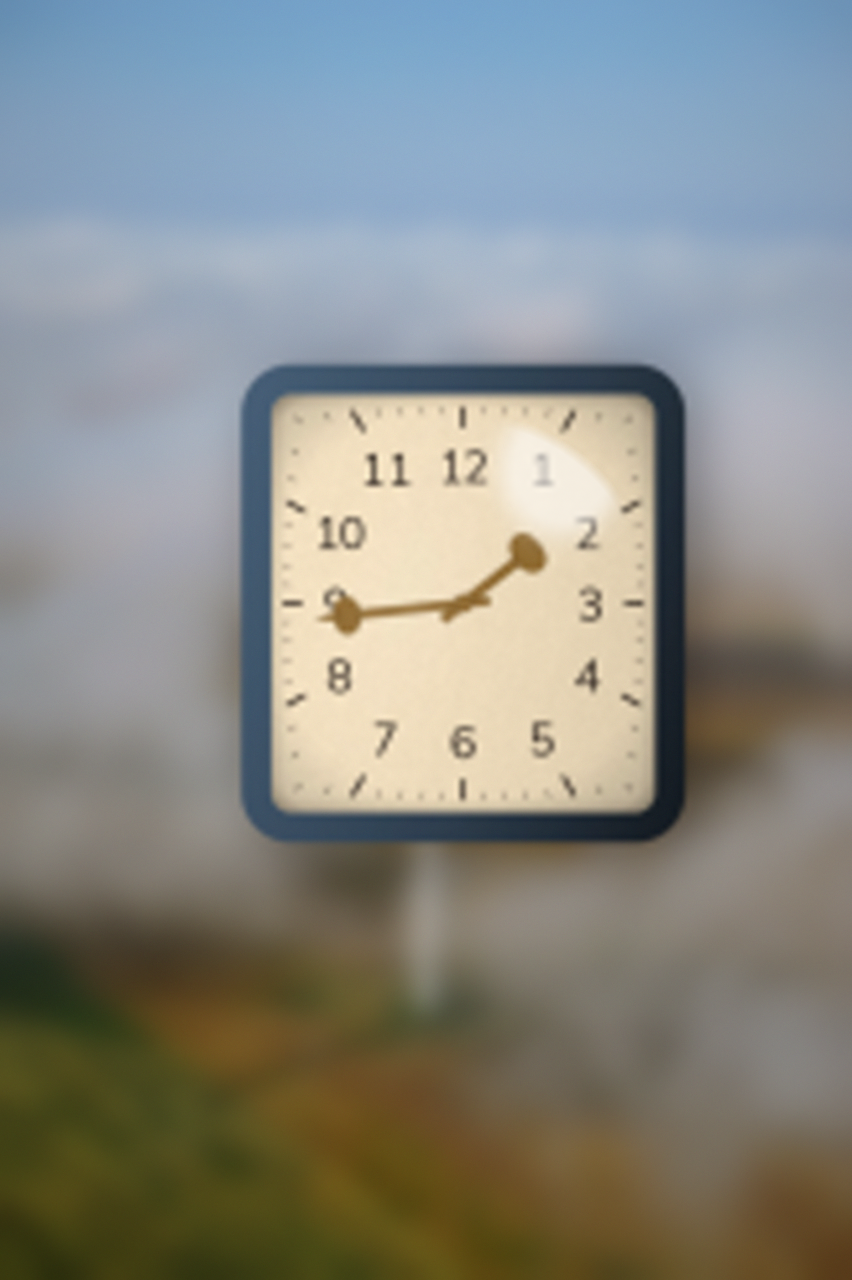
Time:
1h44
